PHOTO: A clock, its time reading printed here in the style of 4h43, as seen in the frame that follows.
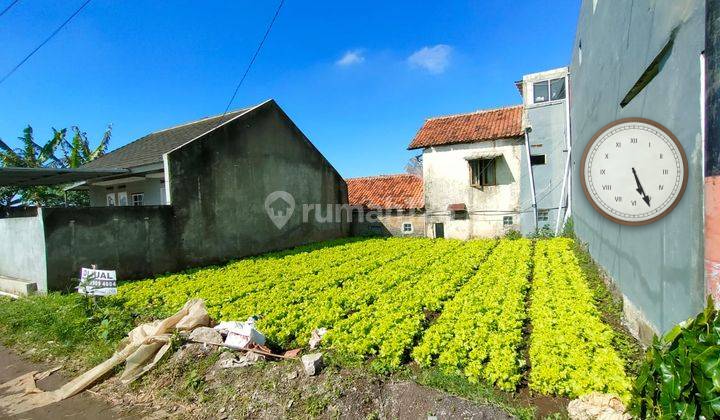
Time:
5h26
